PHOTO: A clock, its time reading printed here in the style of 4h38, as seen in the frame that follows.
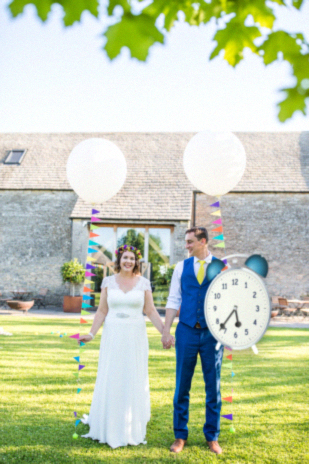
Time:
5h37
